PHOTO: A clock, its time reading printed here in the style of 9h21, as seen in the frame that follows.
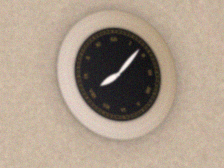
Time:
8h08
